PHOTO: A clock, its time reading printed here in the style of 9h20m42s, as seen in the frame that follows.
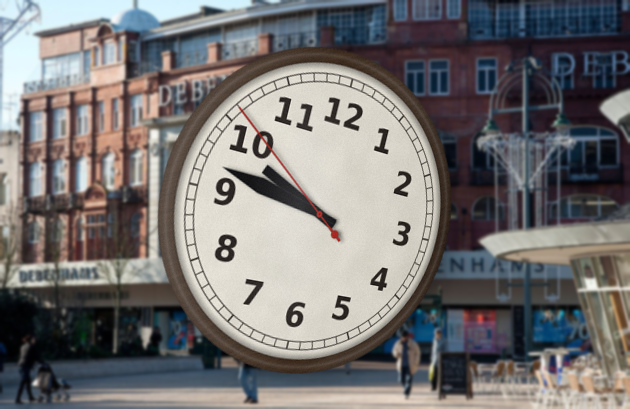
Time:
9h46m51s
